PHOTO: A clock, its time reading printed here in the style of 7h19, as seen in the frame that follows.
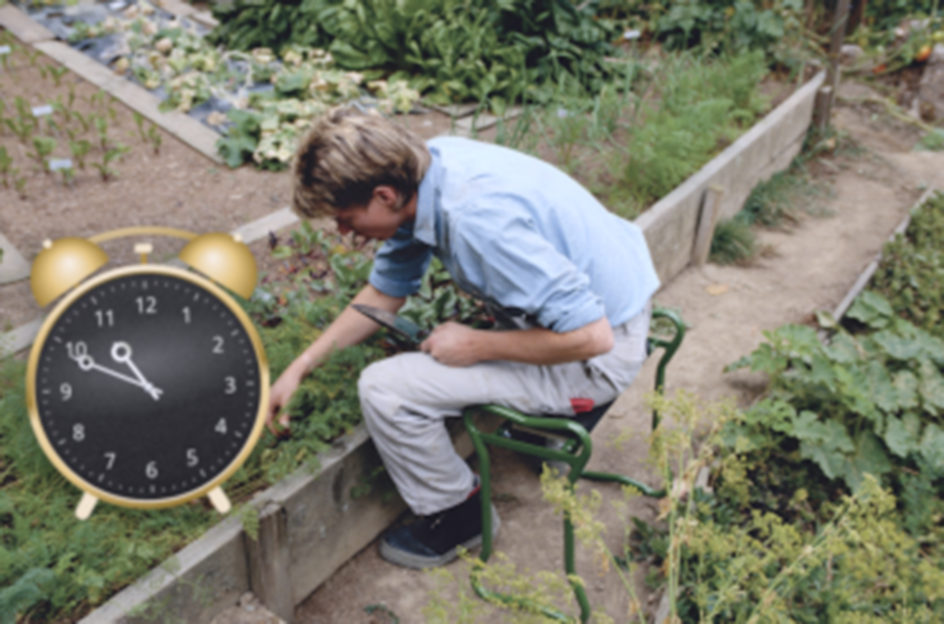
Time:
10h49
